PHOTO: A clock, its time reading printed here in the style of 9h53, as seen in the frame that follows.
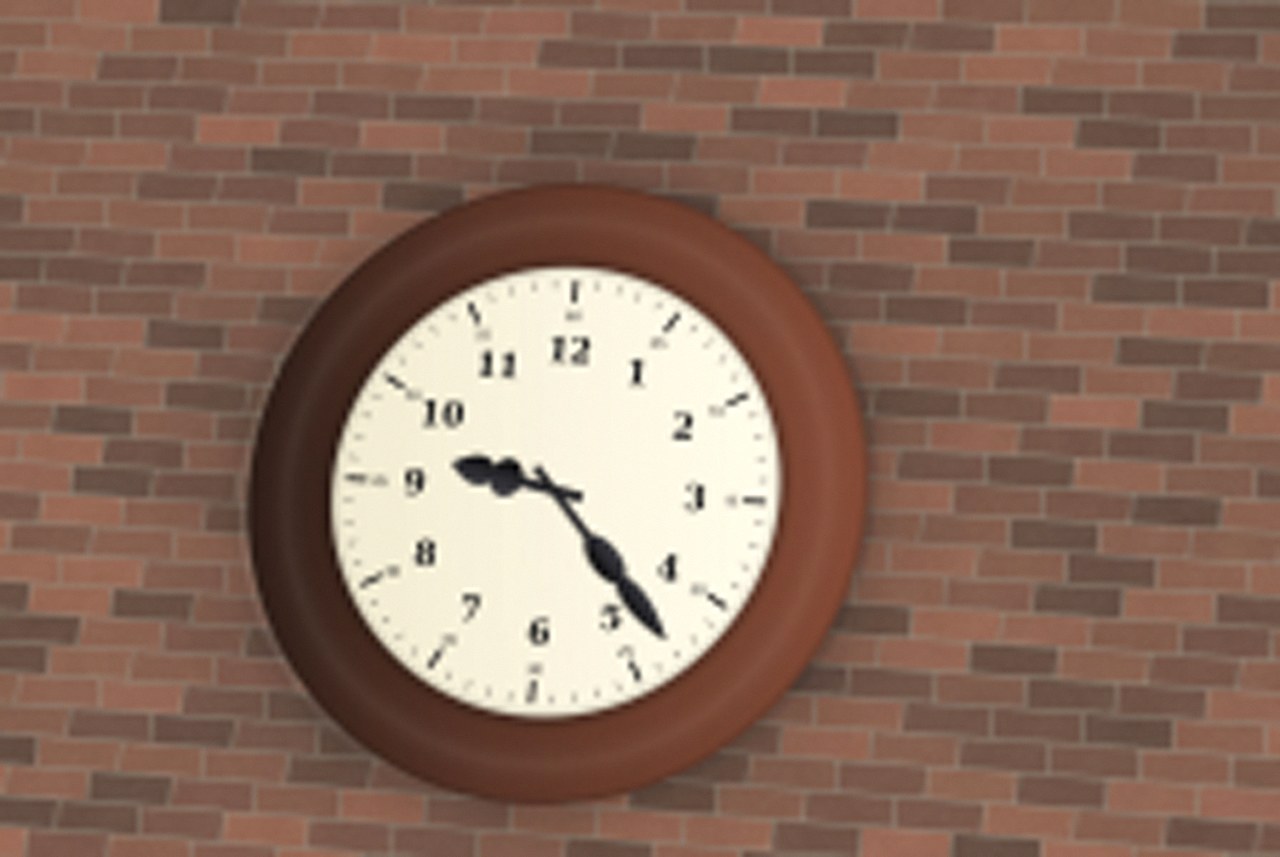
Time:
9h23
